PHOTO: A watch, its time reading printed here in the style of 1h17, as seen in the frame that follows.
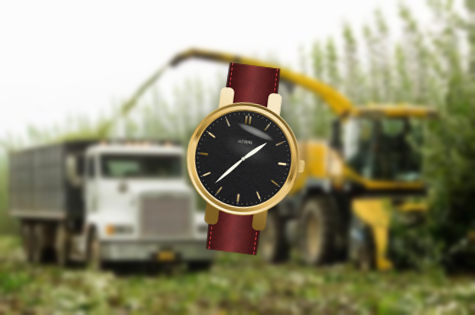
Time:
1h37
